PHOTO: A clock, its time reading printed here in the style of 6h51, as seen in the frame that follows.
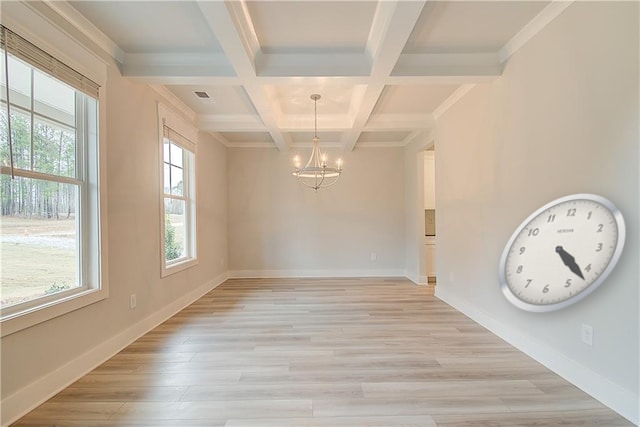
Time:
4h22
